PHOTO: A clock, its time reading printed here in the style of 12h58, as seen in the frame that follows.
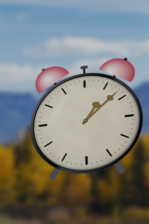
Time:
1h08
